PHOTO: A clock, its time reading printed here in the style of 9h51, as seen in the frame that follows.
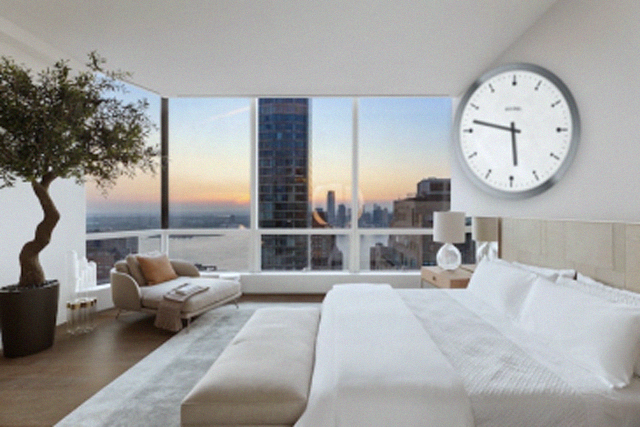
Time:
5h47
